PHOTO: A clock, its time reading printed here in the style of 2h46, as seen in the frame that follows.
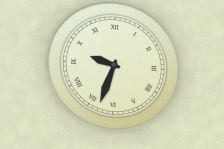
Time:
9h33
